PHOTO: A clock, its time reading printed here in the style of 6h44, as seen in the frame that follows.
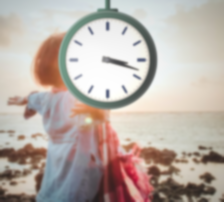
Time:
3h18
